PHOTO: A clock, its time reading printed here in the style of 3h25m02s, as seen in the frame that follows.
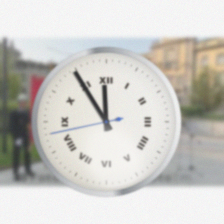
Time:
11h54m43s
